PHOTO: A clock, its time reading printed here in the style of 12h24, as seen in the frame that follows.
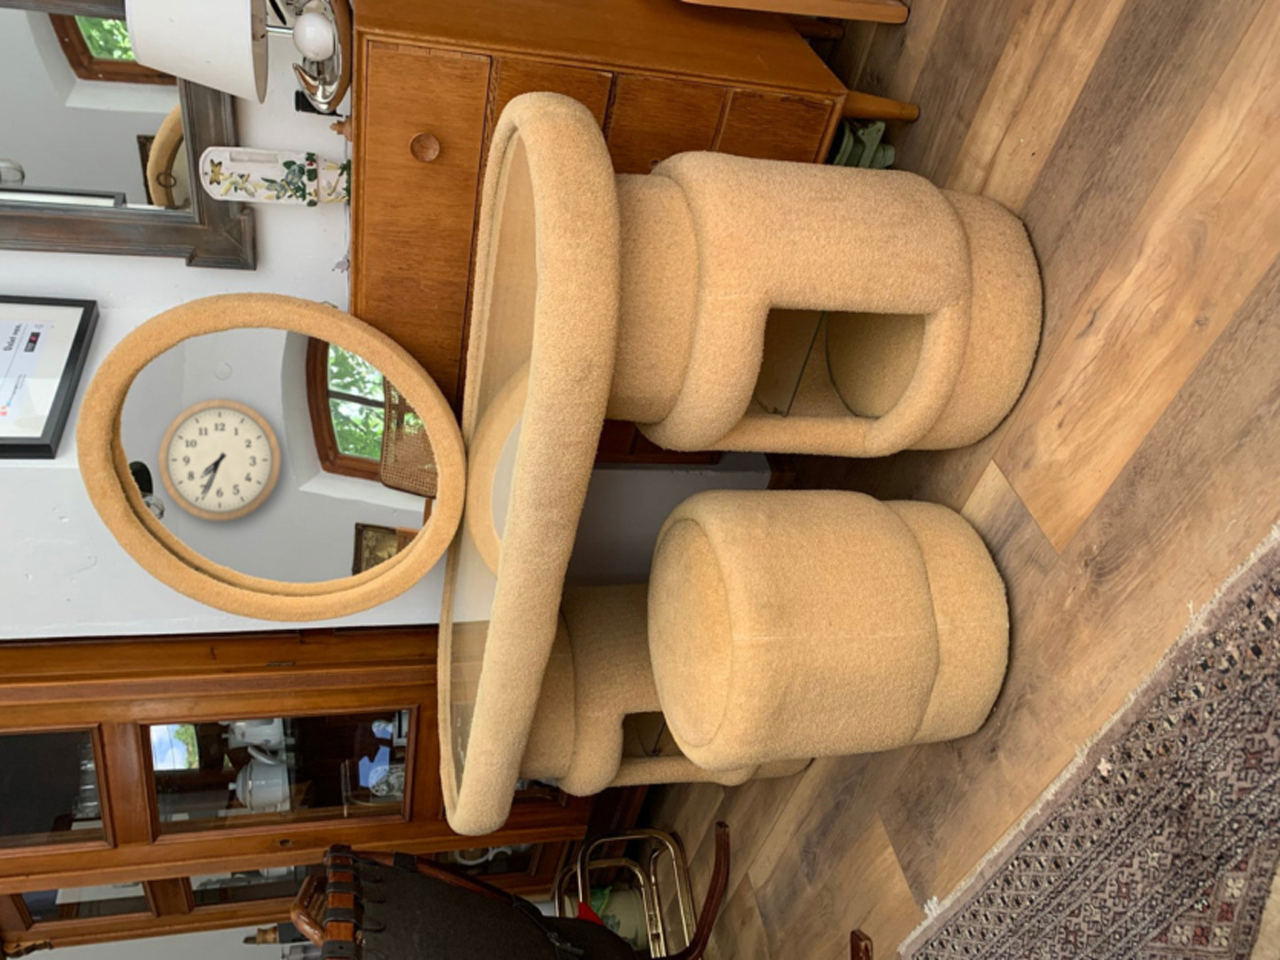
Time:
7h34
